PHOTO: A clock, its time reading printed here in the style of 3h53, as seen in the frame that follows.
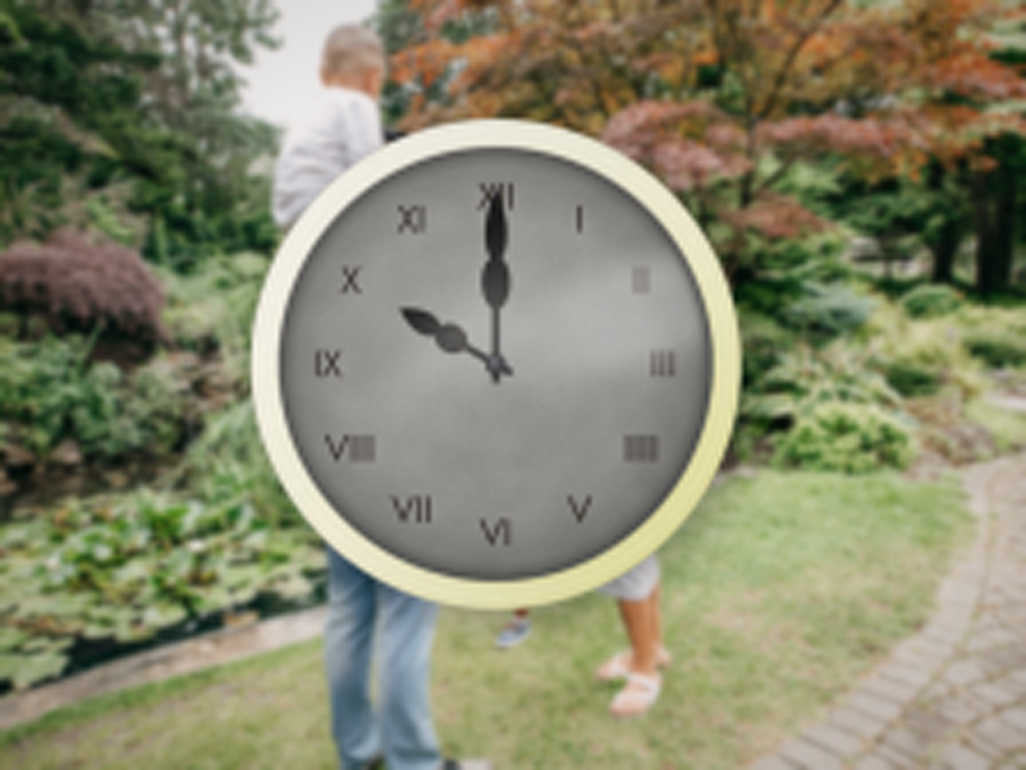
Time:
10h00
